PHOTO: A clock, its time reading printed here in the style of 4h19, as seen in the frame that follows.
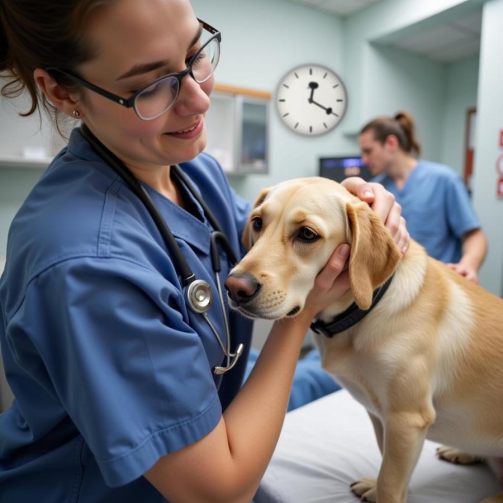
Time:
12h20
